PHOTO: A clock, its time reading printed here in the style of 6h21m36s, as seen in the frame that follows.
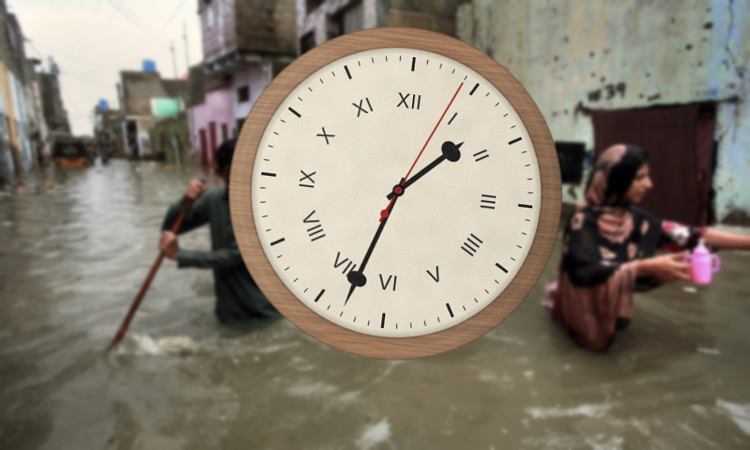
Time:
1h33m04s
